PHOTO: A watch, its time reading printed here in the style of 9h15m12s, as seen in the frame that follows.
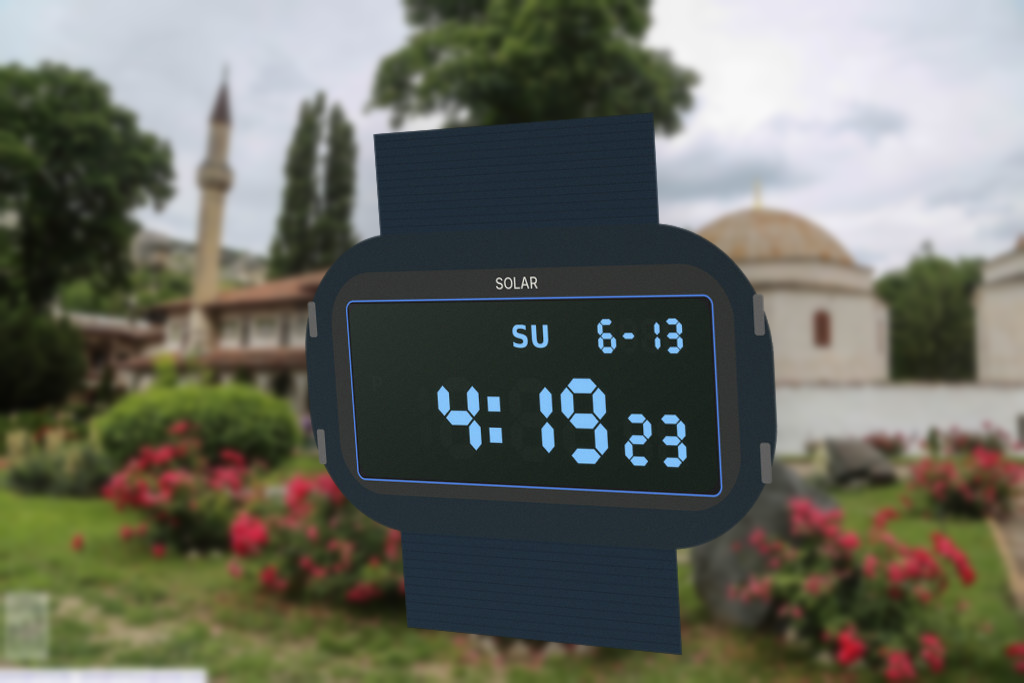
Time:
4h19m23s
